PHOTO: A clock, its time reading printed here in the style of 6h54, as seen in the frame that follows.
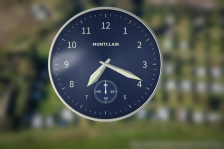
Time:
7h19
